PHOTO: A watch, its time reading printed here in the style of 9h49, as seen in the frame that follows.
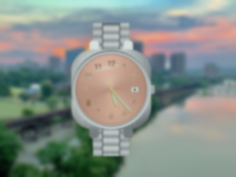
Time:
5h23
